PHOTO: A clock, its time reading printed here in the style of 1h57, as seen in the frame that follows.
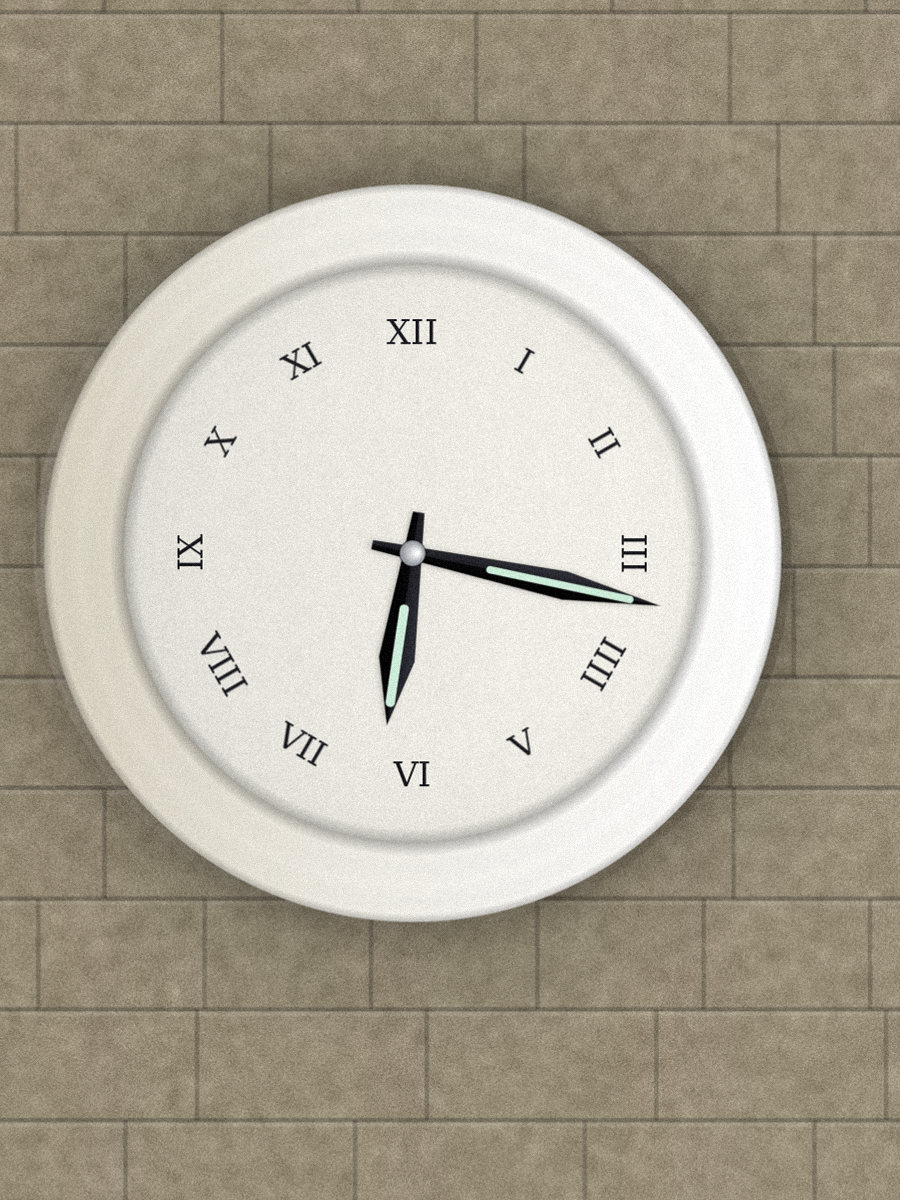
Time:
6h17
